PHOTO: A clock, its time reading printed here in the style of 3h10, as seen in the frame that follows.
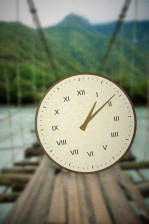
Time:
1h09
